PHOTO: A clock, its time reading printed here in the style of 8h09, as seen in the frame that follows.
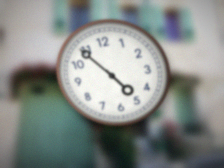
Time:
4h54
